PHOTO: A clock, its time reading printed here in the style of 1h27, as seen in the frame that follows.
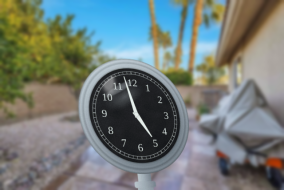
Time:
4h58
